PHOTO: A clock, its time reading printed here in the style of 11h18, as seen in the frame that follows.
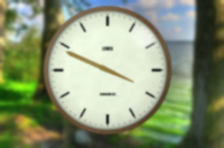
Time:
3h49
